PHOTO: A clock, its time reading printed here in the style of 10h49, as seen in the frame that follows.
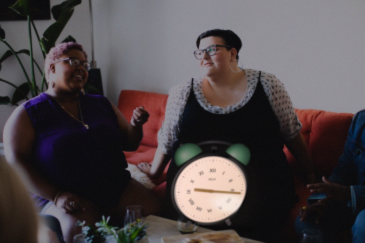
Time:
9h16
